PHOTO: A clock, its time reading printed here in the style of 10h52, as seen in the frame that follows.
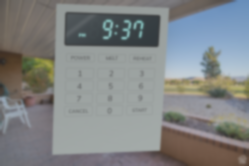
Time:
9h37
